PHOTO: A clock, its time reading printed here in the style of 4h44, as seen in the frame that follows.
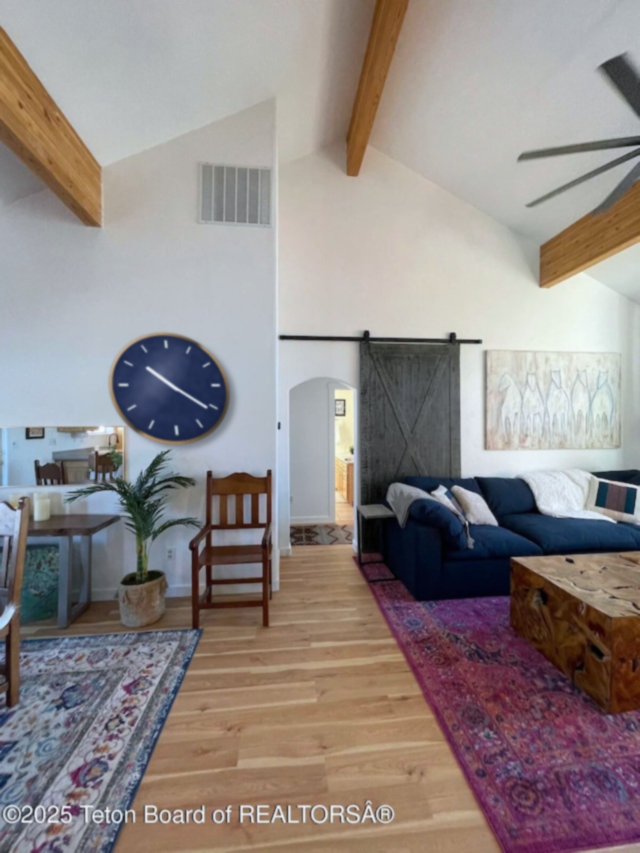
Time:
10h21
